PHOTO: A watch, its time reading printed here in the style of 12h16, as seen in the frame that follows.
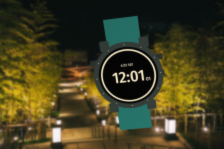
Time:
12h01
